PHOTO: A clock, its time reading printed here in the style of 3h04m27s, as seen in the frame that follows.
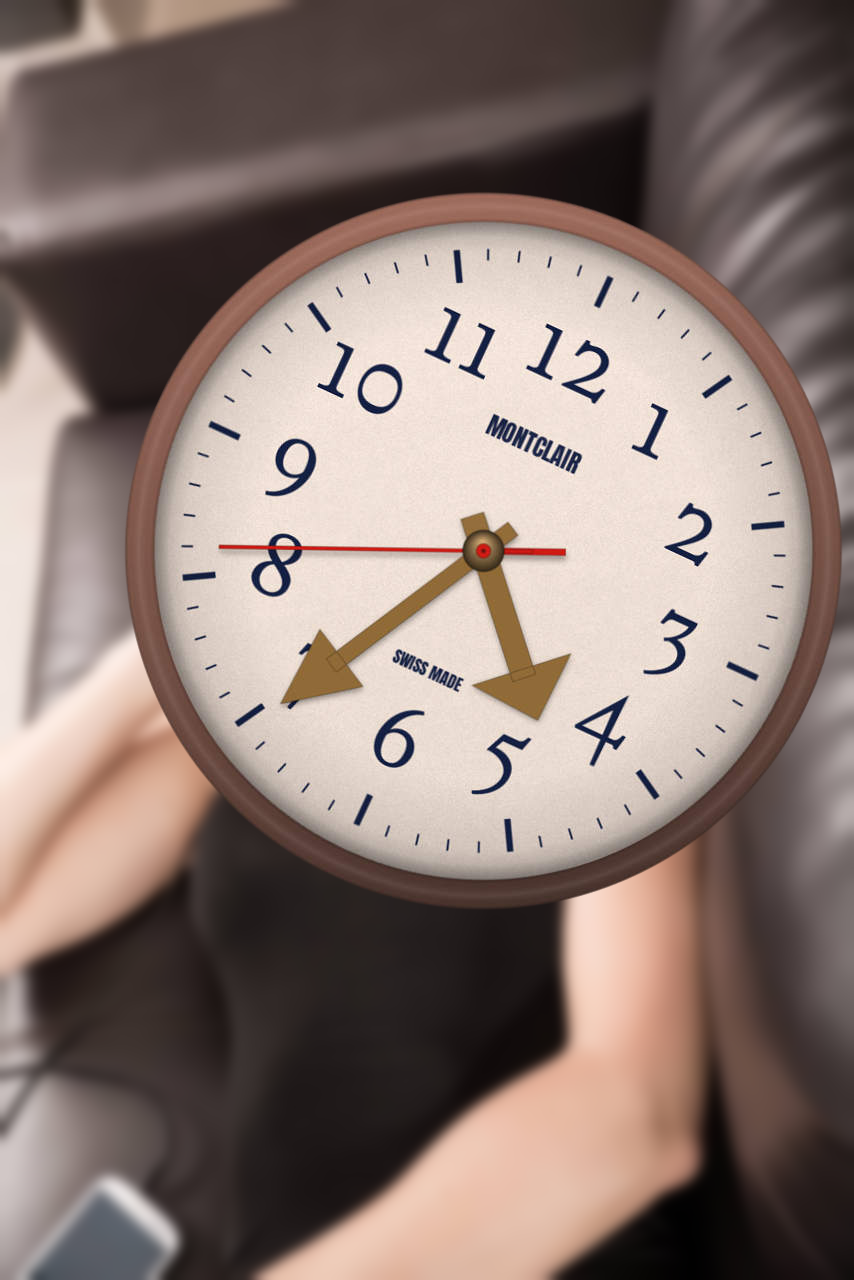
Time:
4h34m41s
